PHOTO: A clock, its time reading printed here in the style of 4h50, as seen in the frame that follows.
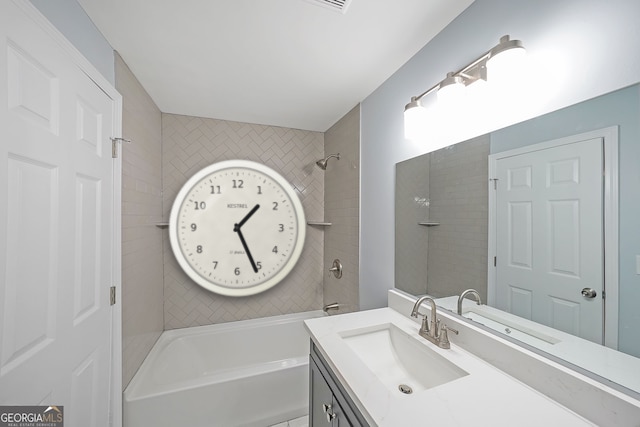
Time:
1h26
